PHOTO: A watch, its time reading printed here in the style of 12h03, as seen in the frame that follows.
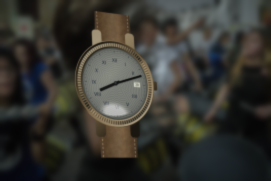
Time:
8h12
